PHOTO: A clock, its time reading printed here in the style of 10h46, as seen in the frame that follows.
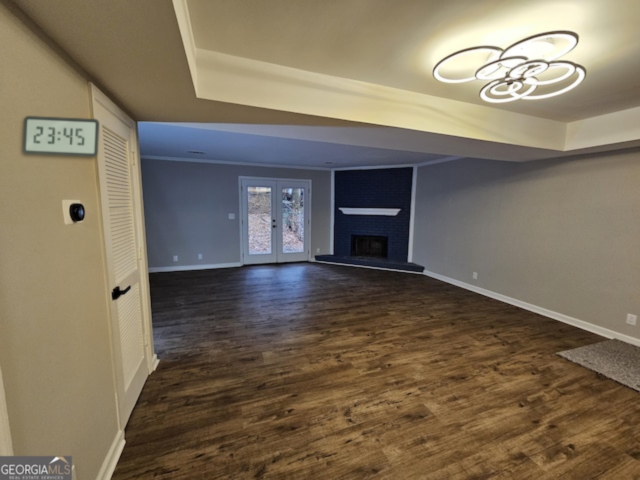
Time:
23h45
